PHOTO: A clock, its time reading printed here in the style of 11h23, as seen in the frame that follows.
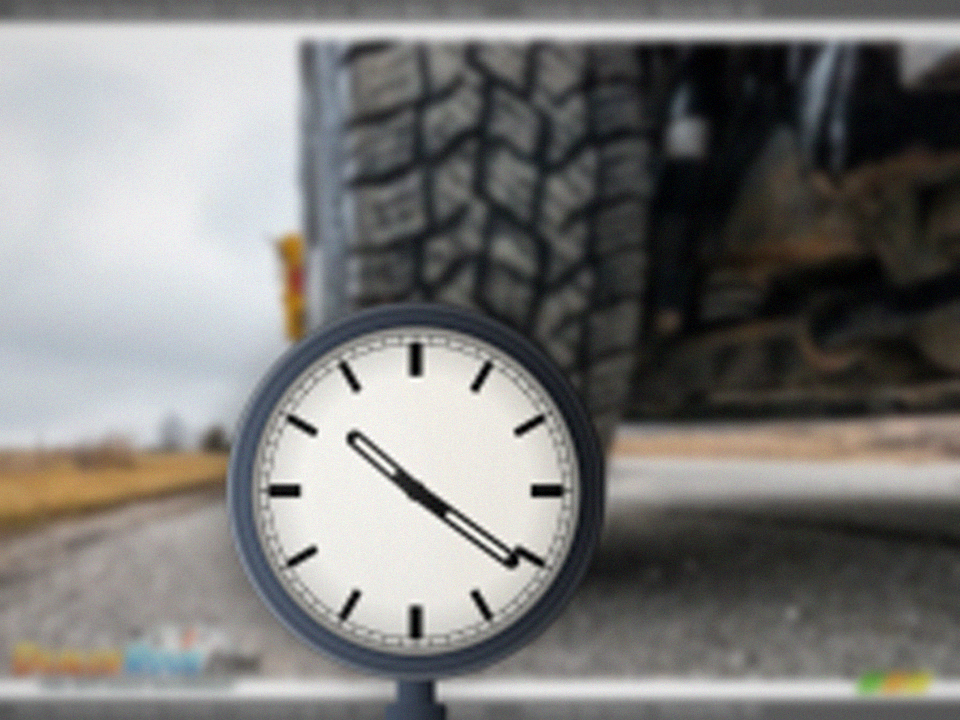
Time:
10h21
